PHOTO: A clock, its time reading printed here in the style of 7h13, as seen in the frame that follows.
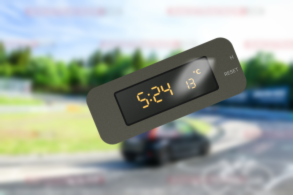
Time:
5h24
